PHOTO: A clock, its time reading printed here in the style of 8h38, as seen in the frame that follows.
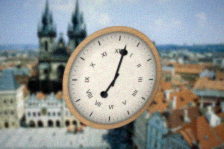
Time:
7h02
